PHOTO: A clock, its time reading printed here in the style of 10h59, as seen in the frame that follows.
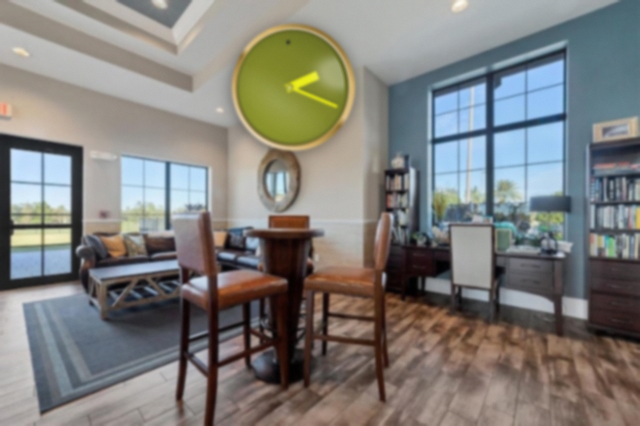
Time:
2h19
